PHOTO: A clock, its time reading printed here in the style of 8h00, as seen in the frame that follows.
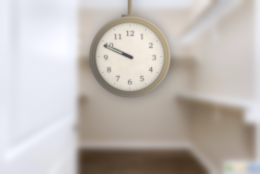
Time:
9h49
